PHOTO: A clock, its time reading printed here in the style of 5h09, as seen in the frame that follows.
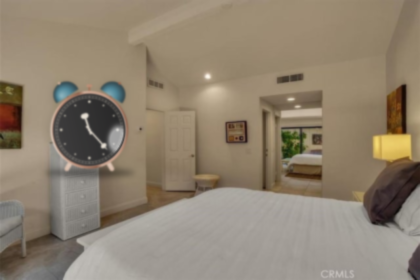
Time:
11h23
